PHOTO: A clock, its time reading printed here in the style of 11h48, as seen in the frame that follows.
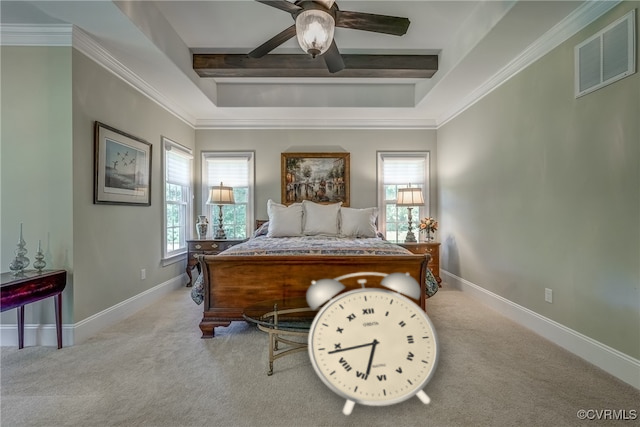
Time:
6h44
